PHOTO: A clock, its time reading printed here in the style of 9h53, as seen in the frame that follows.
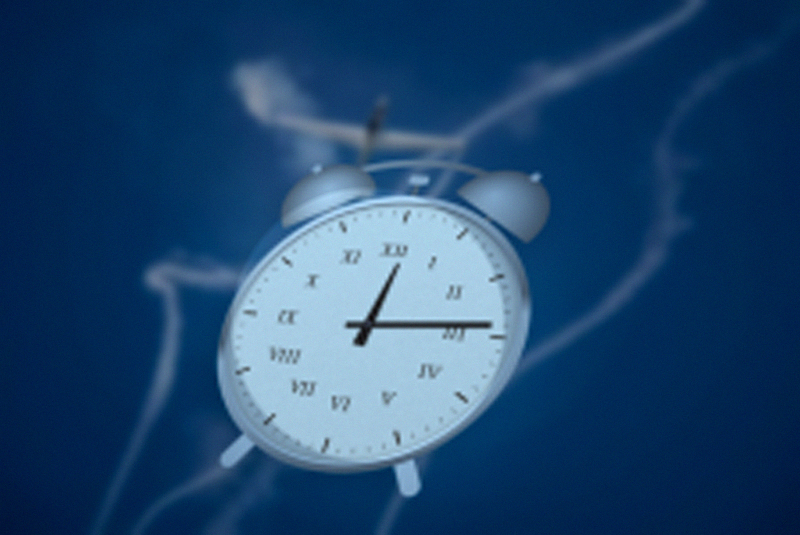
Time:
12h14
